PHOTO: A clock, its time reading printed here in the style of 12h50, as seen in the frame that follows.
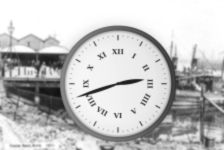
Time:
2h42
